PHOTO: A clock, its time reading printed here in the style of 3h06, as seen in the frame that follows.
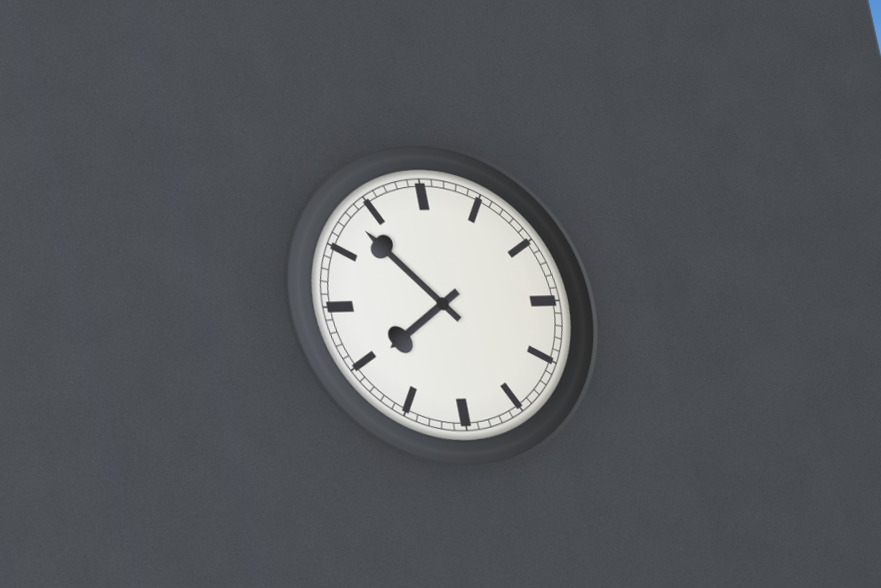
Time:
7h53
